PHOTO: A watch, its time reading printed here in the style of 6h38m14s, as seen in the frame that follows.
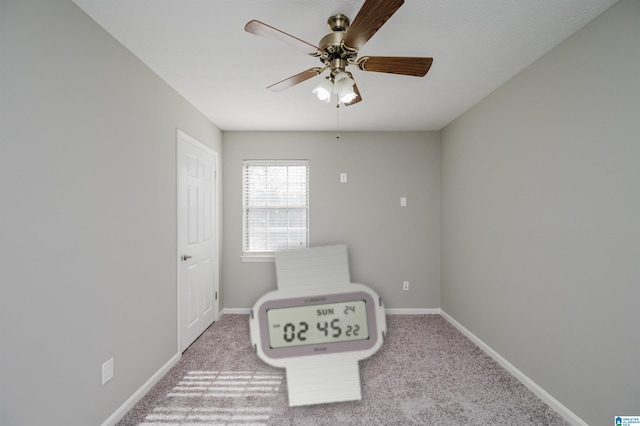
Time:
2h45m22s
